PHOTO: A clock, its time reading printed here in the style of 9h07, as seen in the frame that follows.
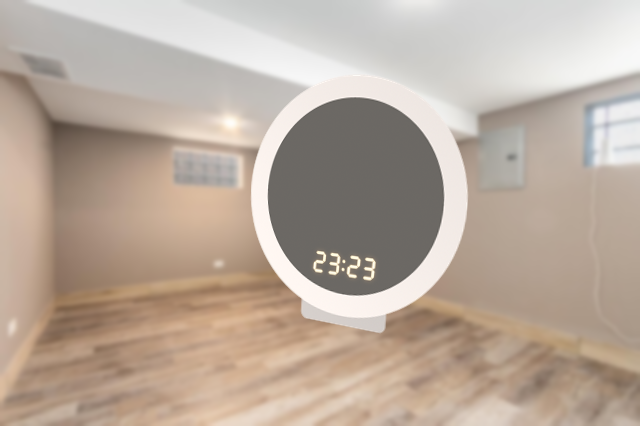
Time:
23h23
